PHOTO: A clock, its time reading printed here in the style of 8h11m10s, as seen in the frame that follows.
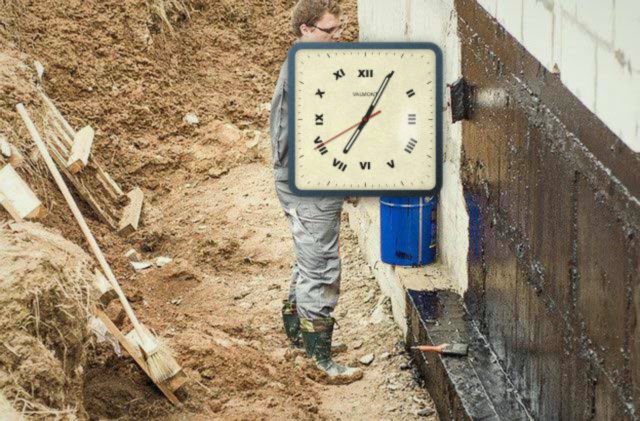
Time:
7h04m40s
